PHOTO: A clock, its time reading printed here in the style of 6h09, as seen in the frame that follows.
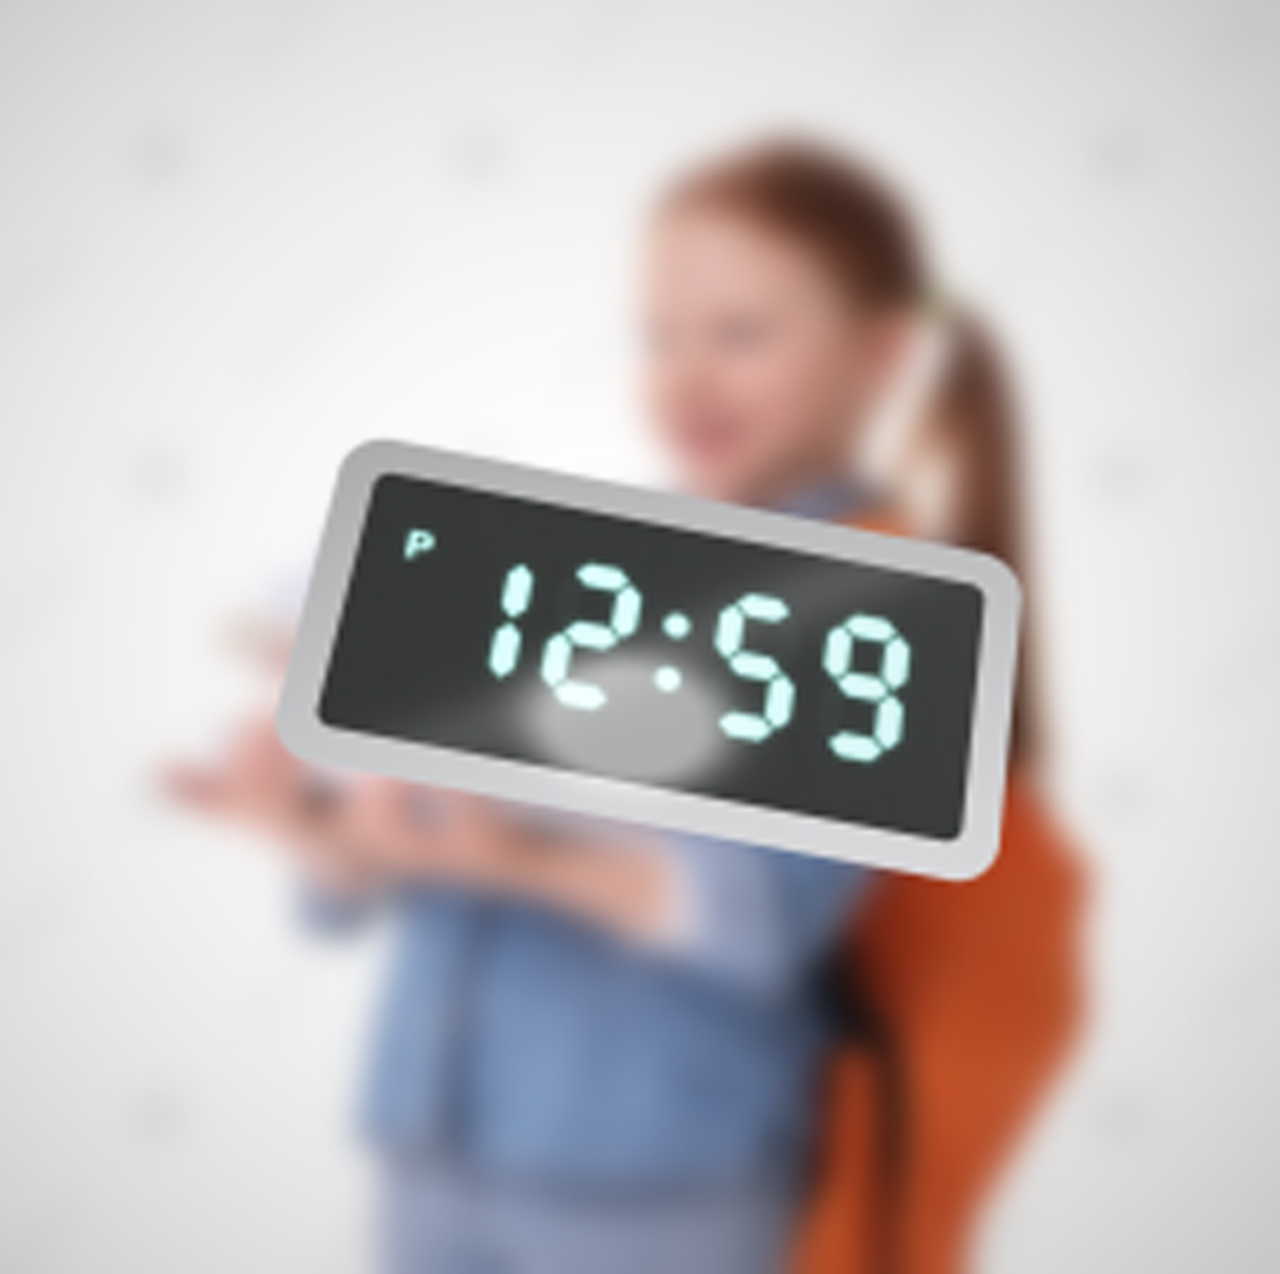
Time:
12h59
